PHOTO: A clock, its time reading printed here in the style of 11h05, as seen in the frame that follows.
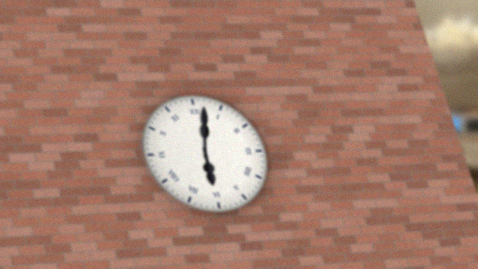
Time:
6h02
